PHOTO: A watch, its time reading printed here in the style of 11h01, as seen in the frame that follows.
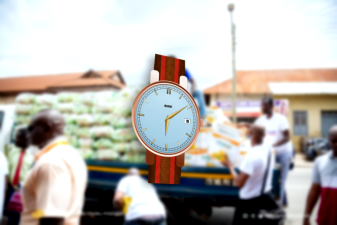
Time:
6h09
